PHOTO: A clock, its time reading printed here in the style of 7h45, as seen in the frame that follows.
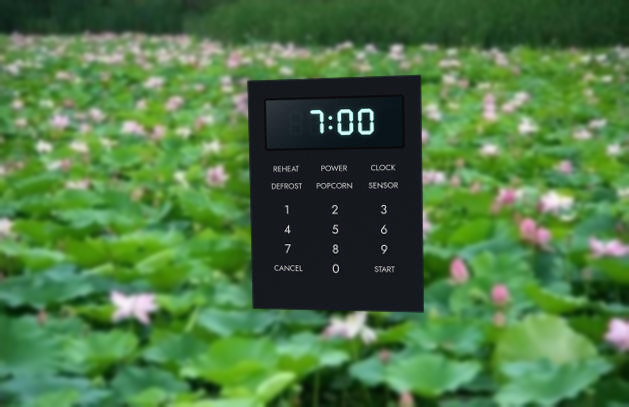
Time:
7h00
